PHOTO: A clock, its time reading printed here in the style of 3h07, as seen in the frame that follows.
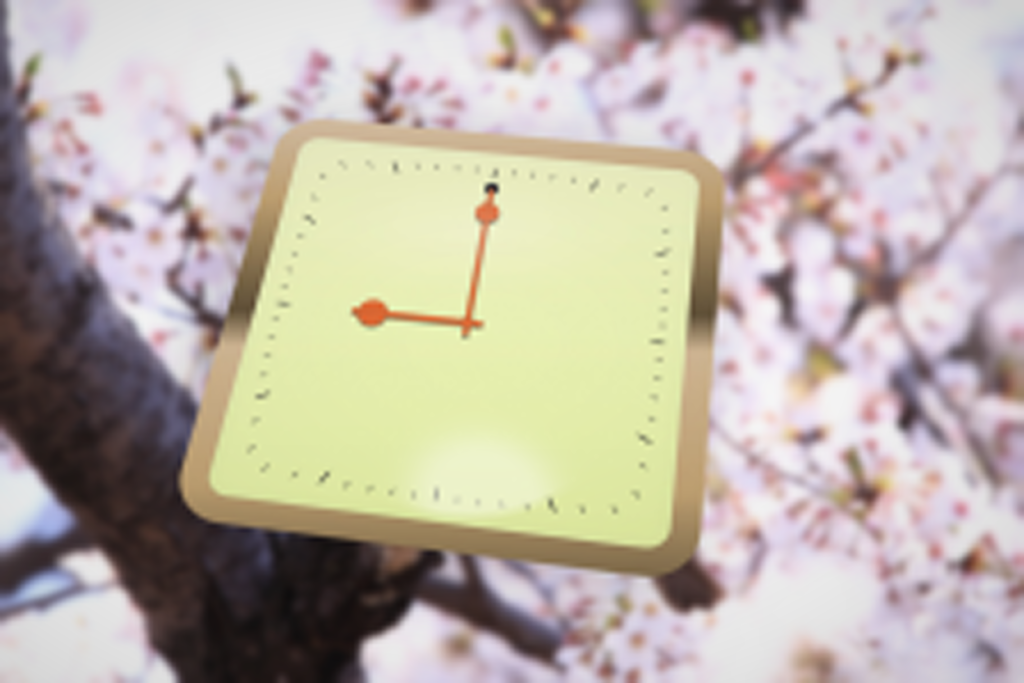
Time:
9h00
